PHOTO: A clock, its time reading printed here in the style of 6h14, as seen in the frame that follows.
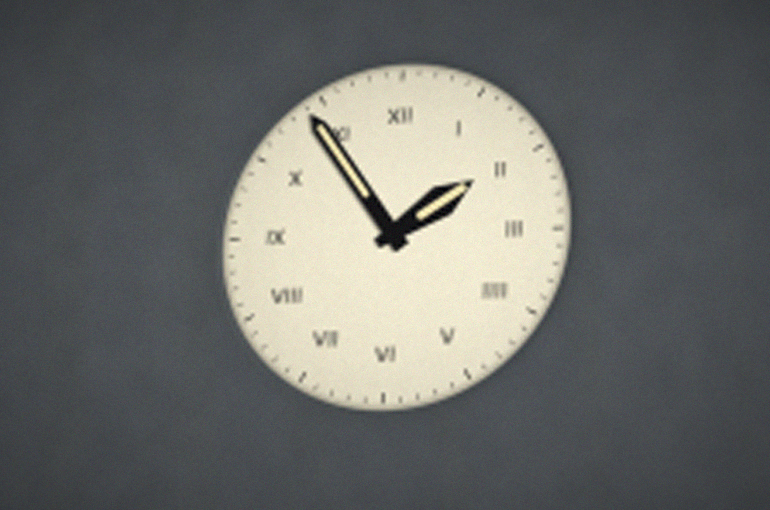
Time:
1h54
